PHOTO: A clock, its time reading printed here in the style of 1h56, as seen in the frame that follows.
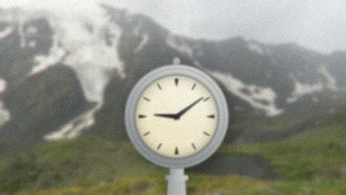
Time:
9h09
